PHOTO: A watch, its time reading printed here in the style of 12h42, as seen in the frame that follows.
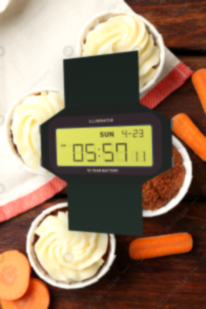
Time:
5h57
